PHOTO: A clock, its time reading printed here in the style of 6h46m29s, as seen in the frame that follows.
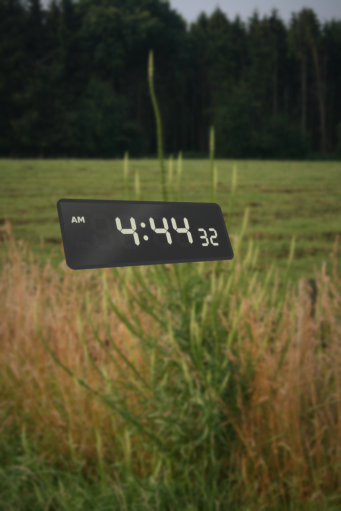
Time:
4h44m32s
